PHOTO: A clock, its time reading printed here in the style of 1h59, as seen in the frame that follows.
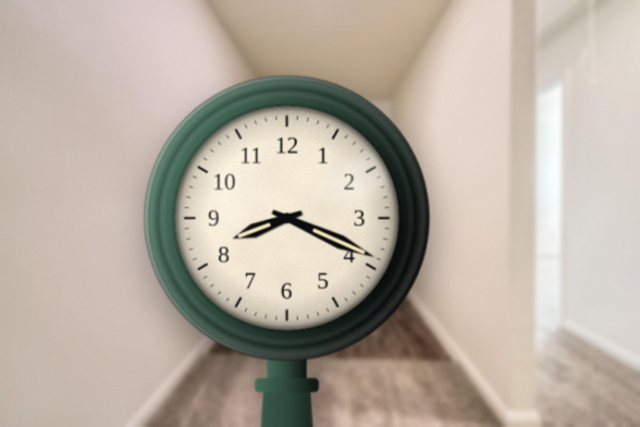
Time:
8h19
